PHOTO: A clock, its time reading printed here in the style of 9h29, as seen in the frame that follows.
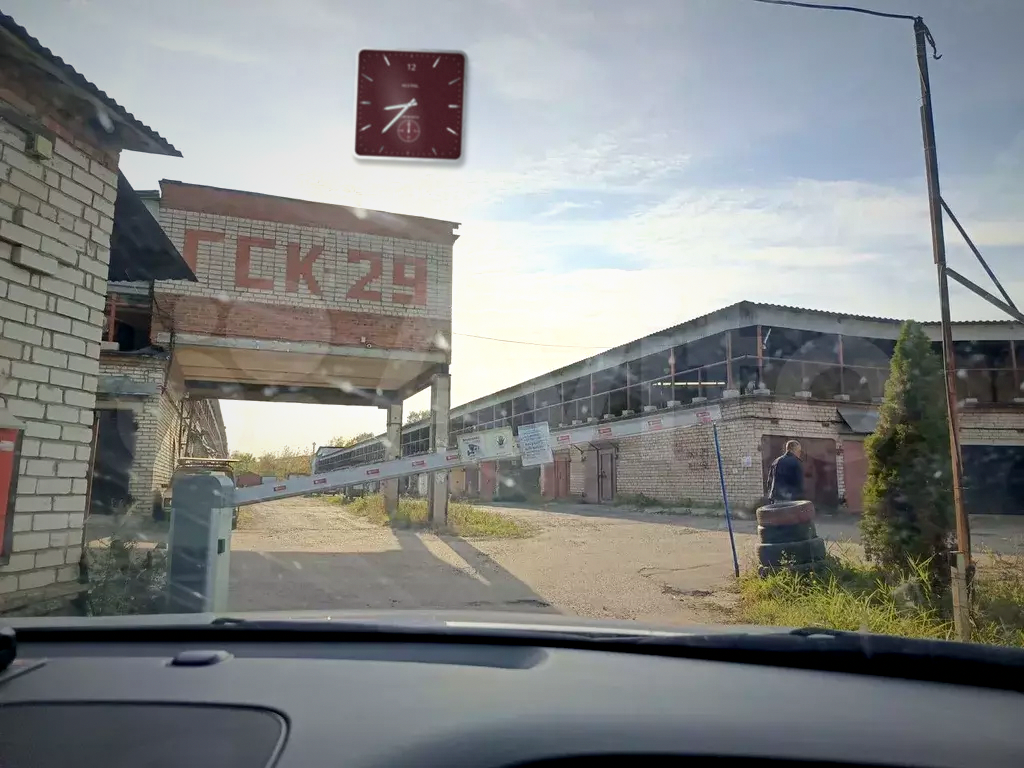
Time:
8h37
